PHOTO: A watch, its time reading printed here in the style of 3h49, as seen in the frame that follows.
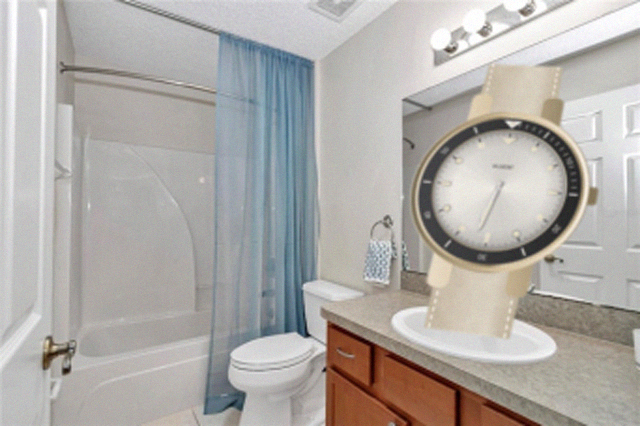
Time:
6h32
